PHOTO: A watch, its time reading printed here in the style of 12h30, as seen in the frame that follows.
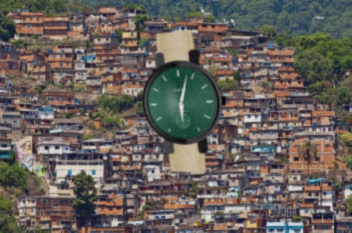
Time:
6h03
